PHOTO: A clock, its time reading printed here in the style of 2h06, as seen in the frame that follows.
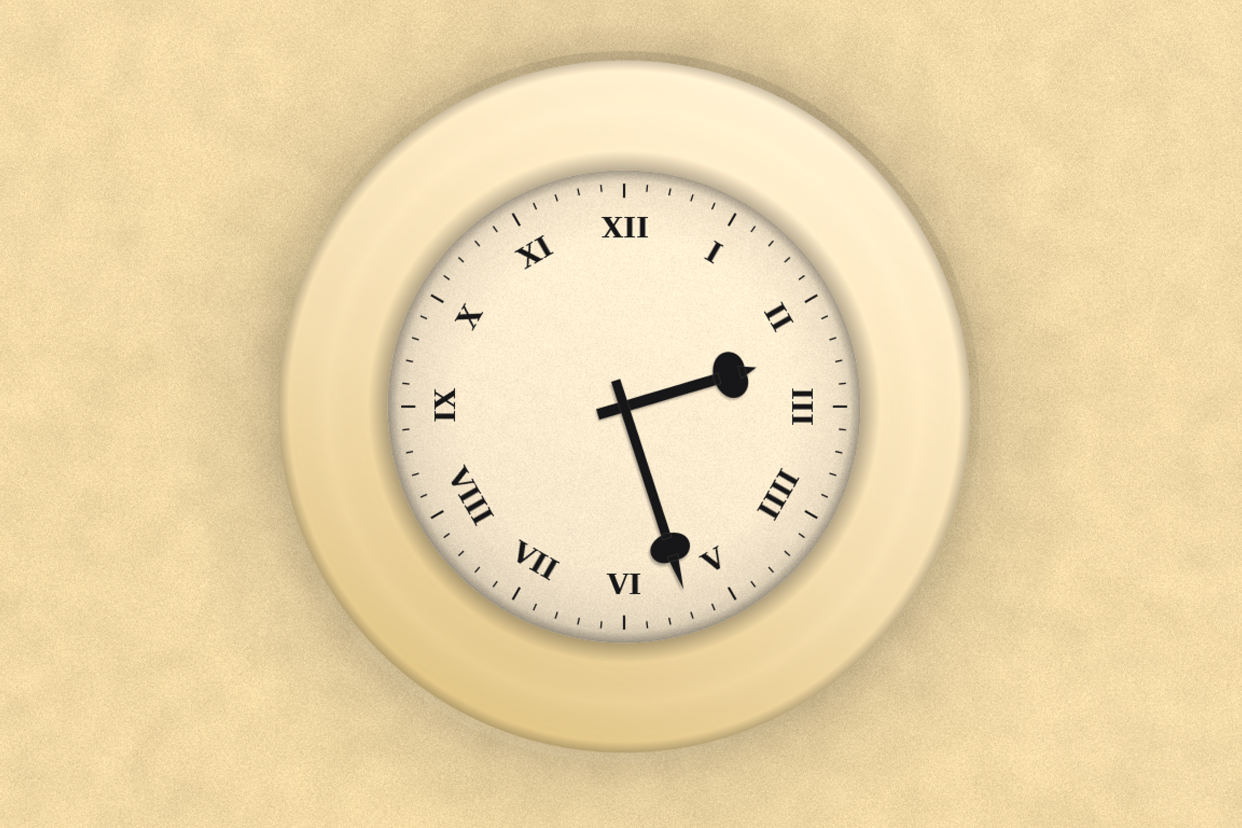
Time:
2h27
